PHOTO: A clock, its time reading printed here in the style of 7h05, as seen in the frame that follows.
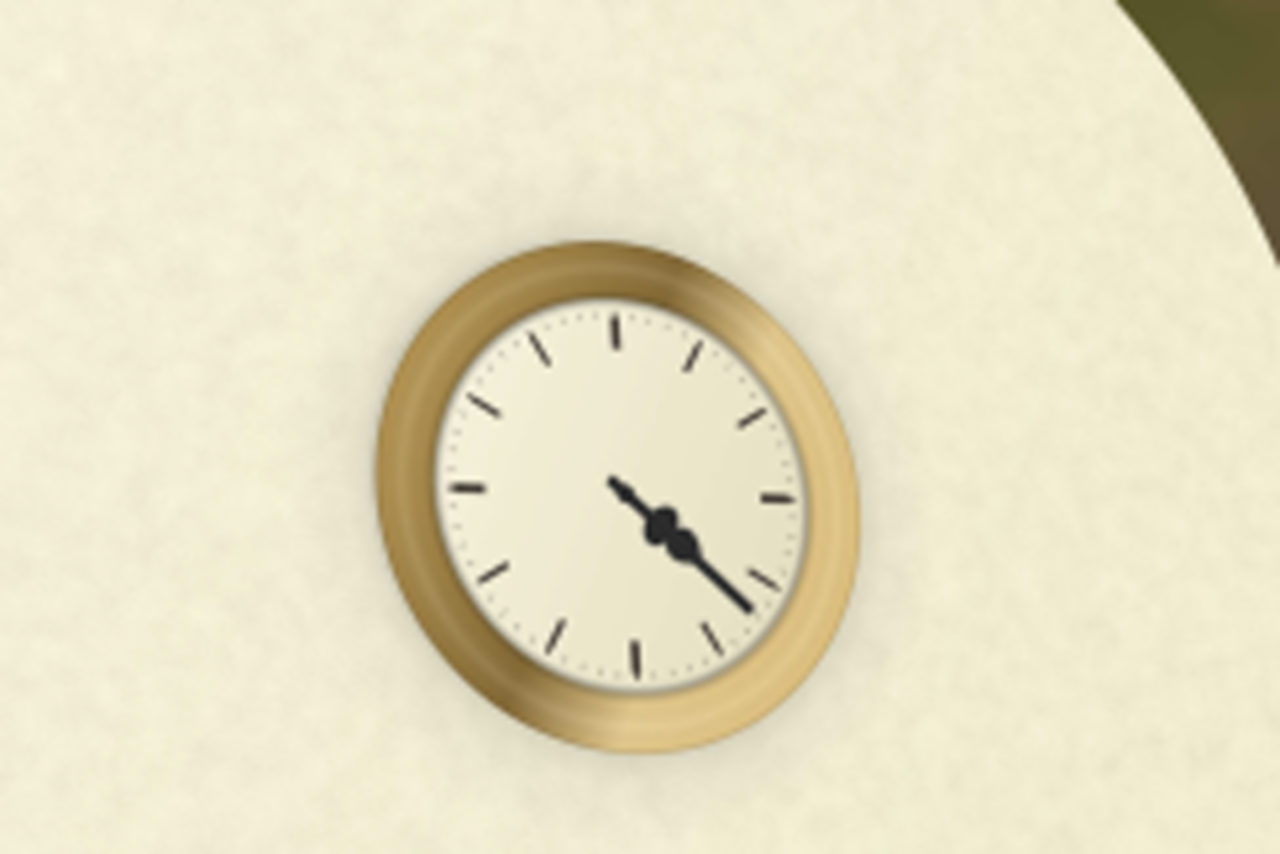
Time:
4h22
